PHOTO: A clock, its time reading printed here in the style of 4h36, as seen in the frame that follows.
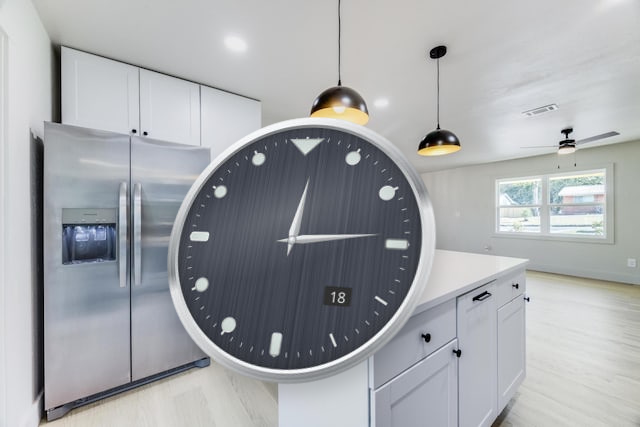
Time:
12h14
